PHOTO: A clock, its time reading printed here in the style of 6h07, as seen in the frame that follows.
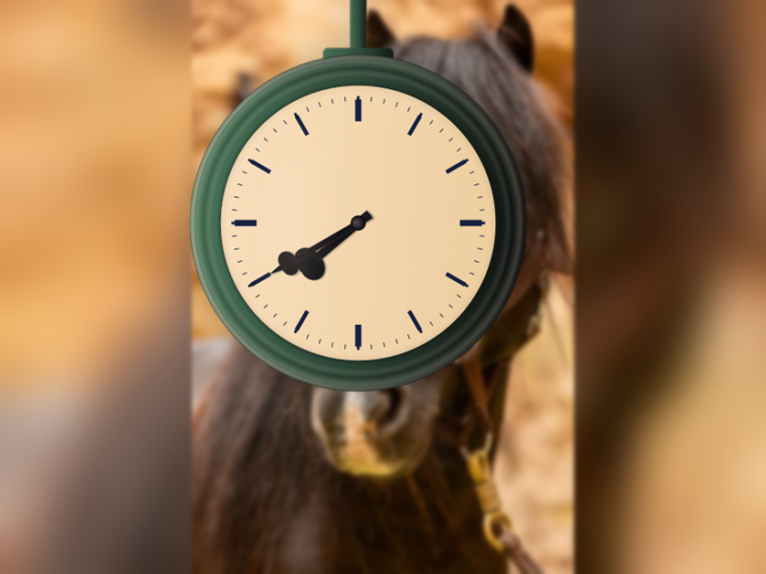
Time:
7h40
